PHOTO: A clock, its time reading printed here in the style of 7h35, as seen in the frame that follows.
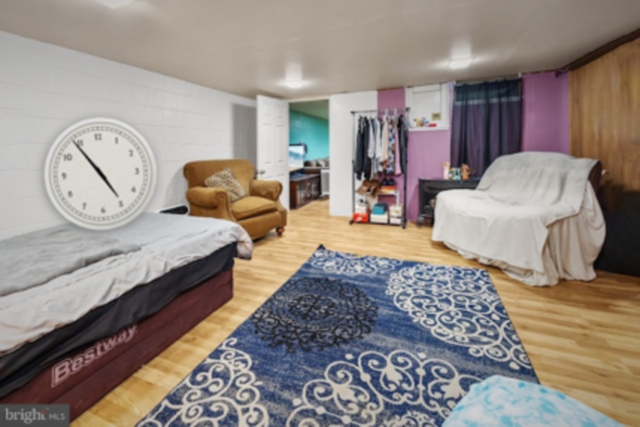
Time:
4h54
